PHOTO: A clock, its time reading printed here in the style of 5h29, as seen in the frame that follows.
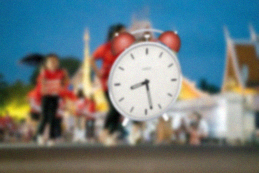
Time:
8h28
